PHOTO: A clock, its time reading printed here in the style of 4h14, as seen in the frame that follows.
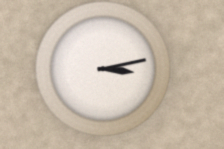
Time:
3h13
